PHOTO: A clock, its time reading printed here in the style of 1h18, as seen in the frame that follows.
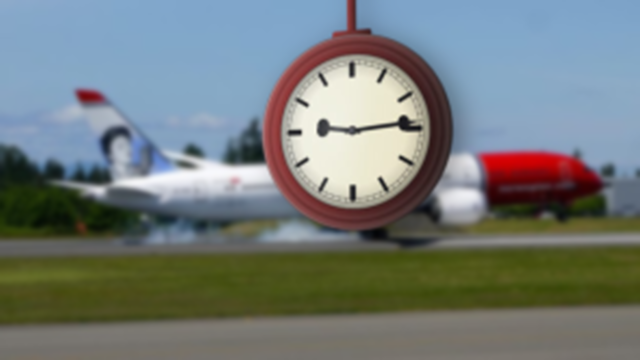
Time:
9h14
